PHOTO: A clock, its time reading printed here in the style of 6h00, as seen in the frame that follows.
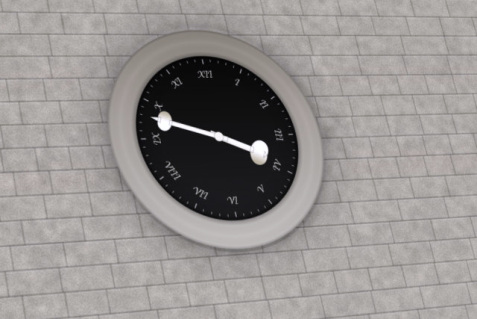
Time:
3h48
